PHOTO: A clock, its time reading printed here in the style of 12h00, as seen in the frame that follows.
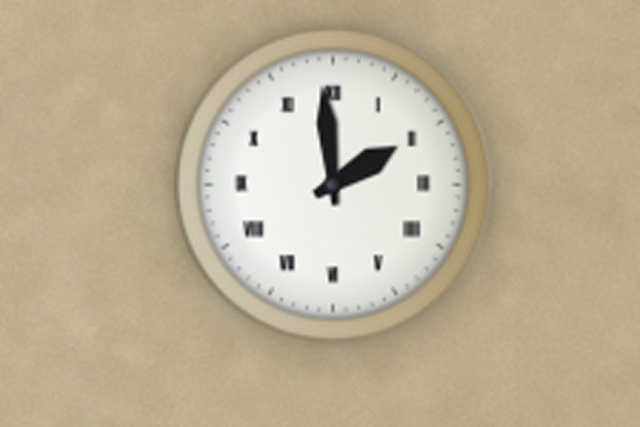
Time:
1h59
